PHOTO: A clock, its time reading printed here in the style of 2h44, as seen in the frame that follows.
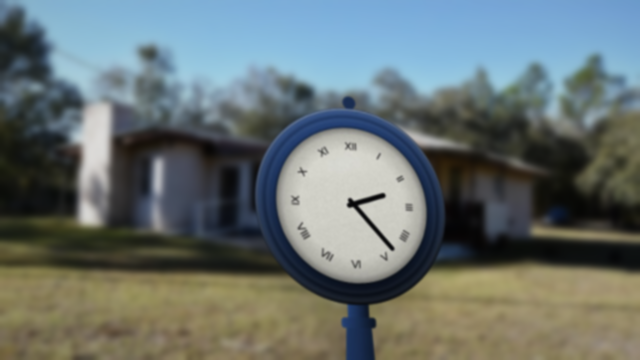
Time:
2h23
